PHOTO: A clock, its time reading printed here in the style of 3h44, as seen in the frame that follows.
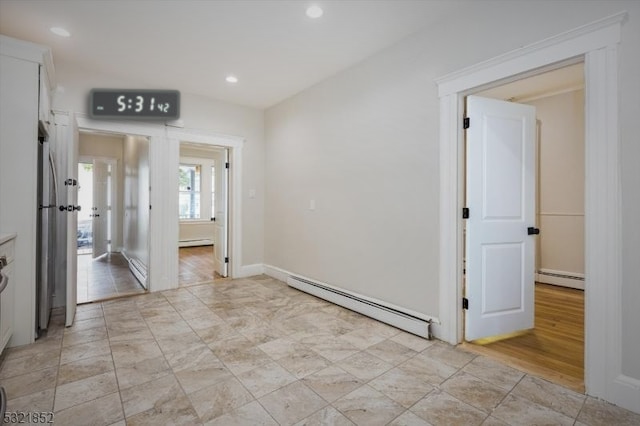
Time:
5h31
